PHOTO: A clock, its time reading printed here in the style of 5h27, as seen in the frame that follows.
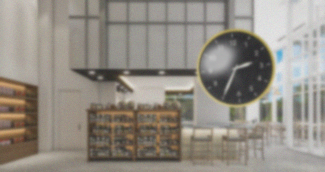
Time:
2h35
